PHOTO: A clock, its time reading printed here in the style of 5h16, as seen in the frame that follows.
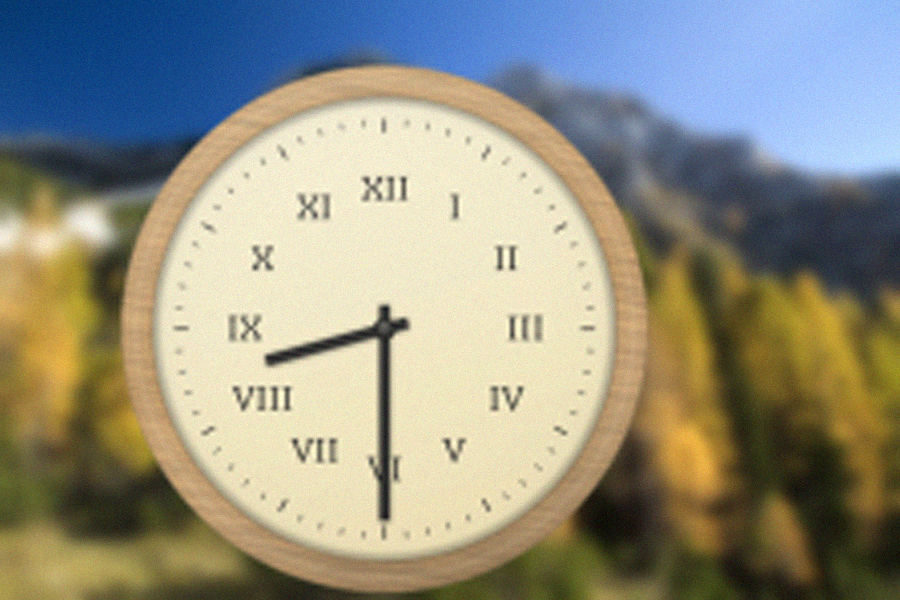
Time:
8h30
